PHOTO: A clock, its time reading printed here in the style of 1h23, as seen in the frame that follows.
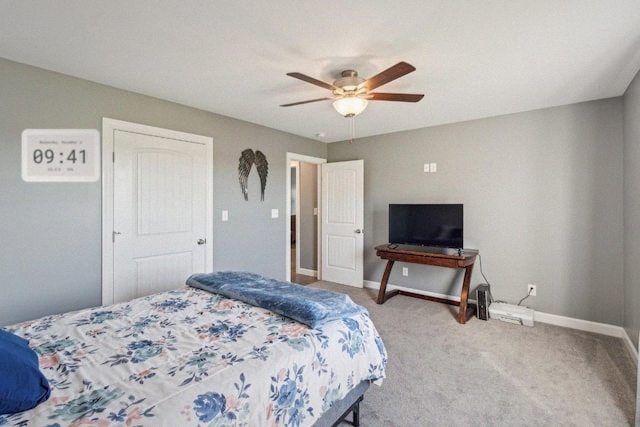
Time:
9h41
